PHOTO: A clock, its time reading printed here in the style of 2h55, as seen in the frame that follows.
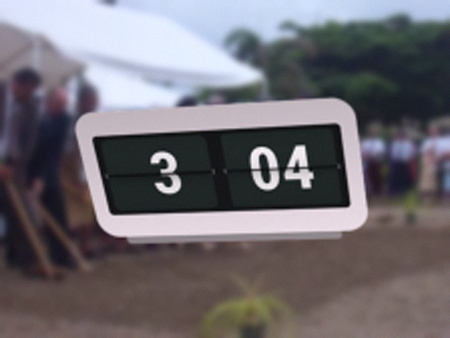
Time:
3h04
